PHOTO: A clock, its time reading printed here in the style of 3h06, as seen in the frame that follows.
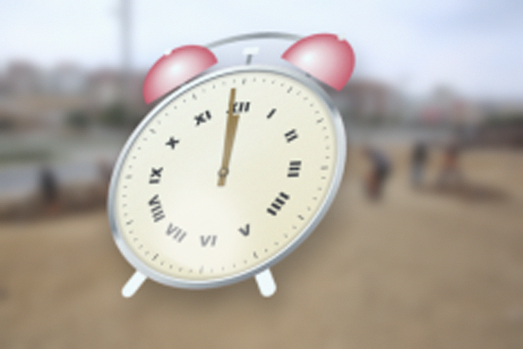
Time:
11h59
